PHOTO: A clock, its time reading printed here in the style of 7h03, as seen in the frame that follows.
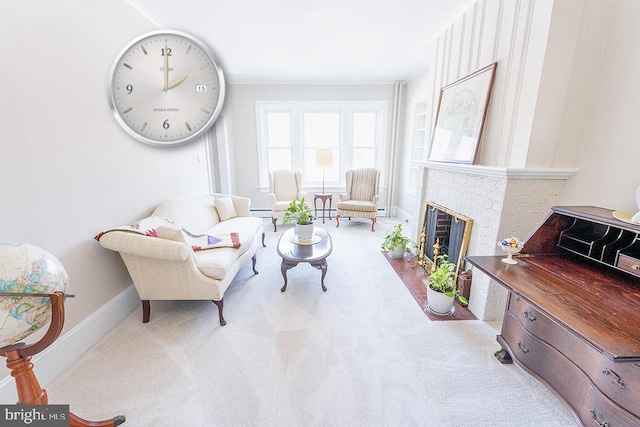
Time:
2h00
